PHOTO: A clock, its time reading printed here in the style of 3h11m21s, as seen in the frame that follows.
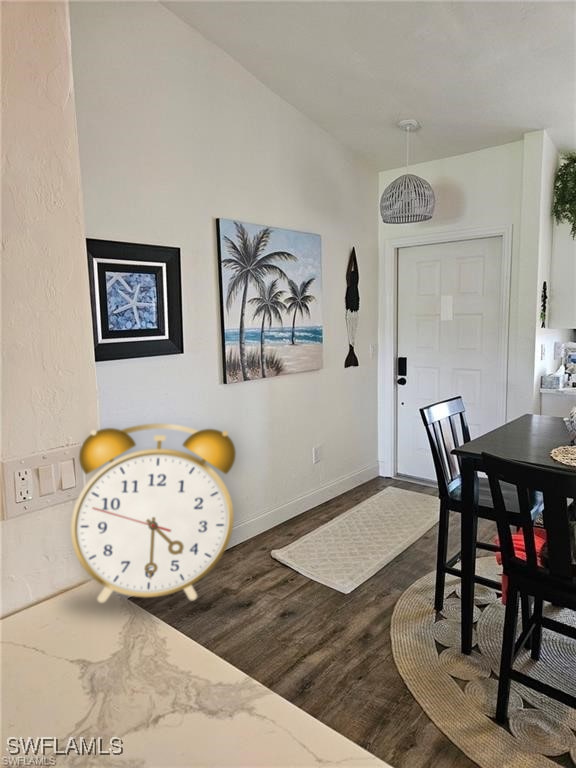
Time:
4h29m48s
